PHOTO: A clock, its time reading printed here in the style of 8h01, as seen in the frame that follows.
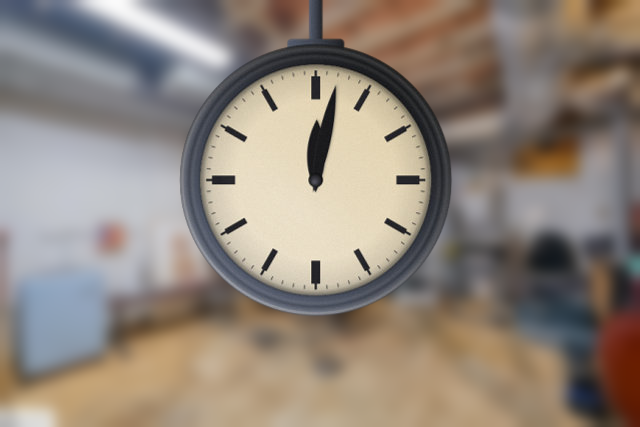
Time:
12h02
